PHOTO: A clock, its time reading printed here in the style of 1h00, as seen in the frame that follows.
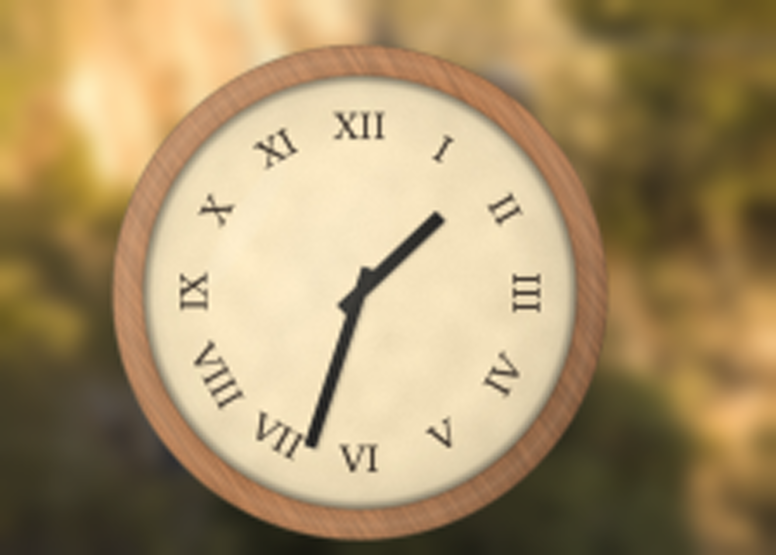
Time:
1h33
